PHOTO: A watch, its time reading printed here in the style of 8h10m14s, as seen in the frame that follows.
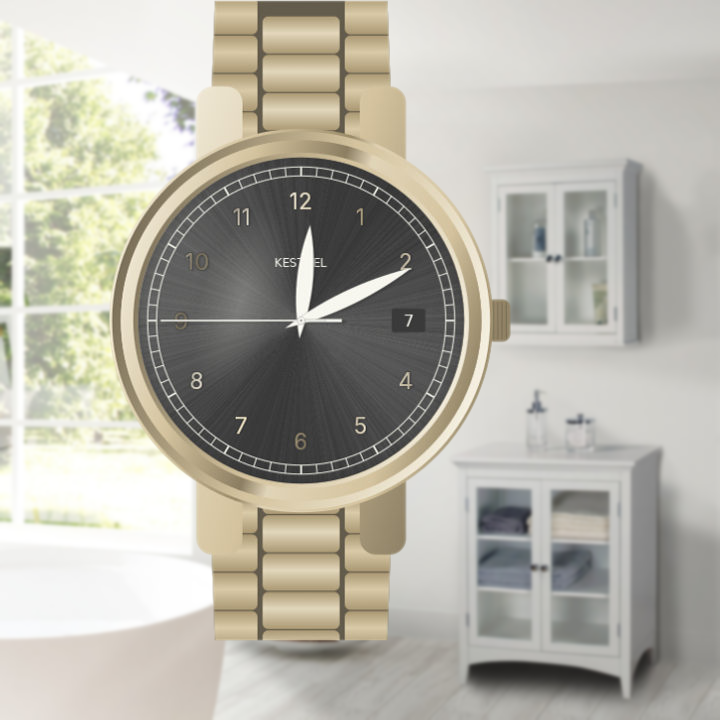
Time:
12h10m45s
